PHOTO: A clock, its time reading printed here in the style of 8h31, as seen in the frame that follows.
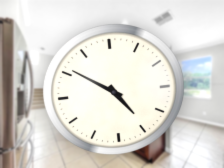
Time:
4h51
